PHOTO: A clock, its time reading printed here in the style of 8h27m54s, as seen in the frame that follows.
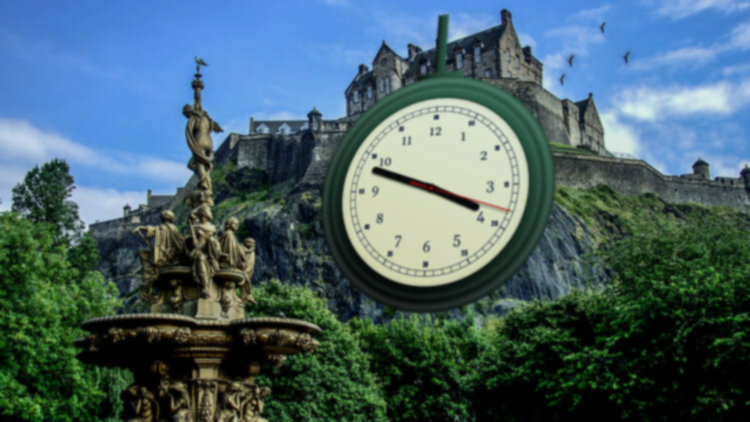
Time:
3h48m18s
